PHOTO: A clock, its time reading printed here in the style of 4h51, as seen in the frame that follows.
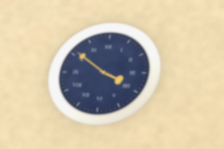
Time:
3h51
